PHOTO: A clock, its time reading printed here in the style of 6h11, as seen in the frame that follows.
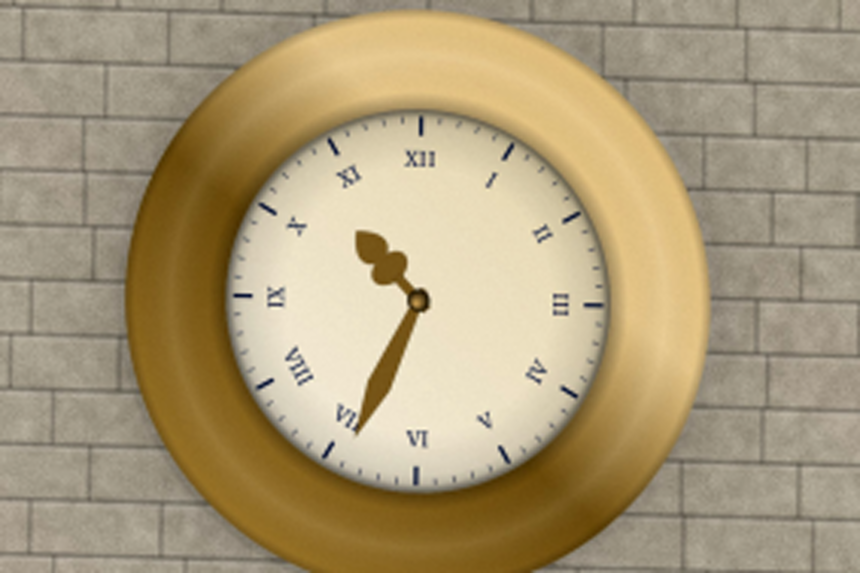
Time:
10h34
